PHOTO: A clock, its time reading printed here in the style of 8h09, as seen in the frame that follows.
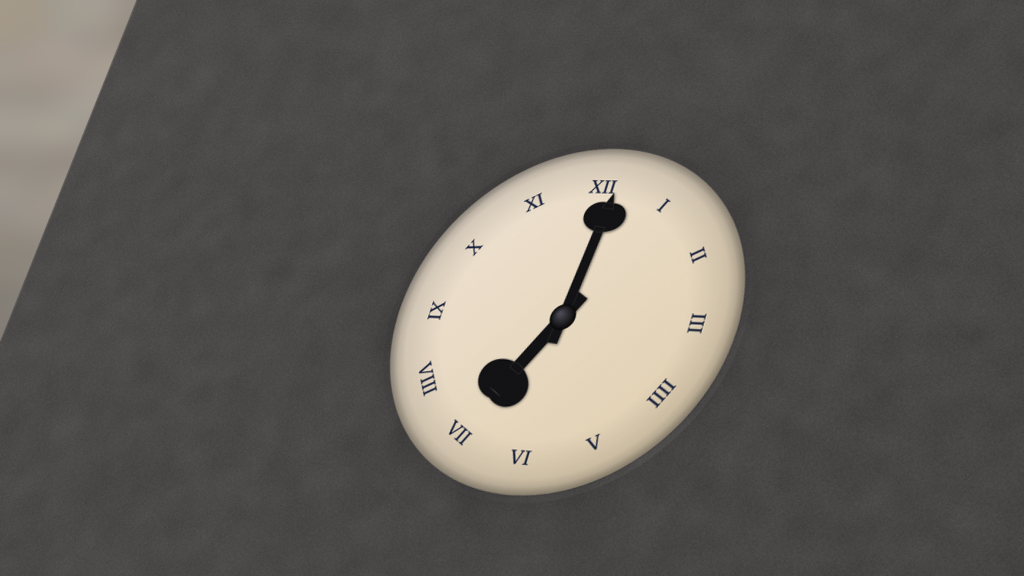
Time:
7h01
